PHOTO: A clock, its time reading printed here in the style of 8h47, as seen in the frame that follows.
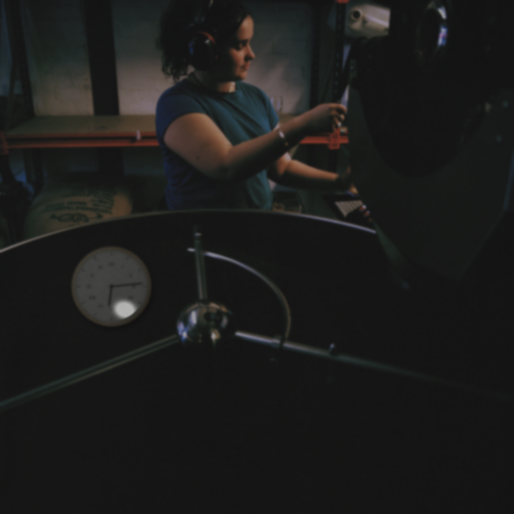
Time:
6h14
